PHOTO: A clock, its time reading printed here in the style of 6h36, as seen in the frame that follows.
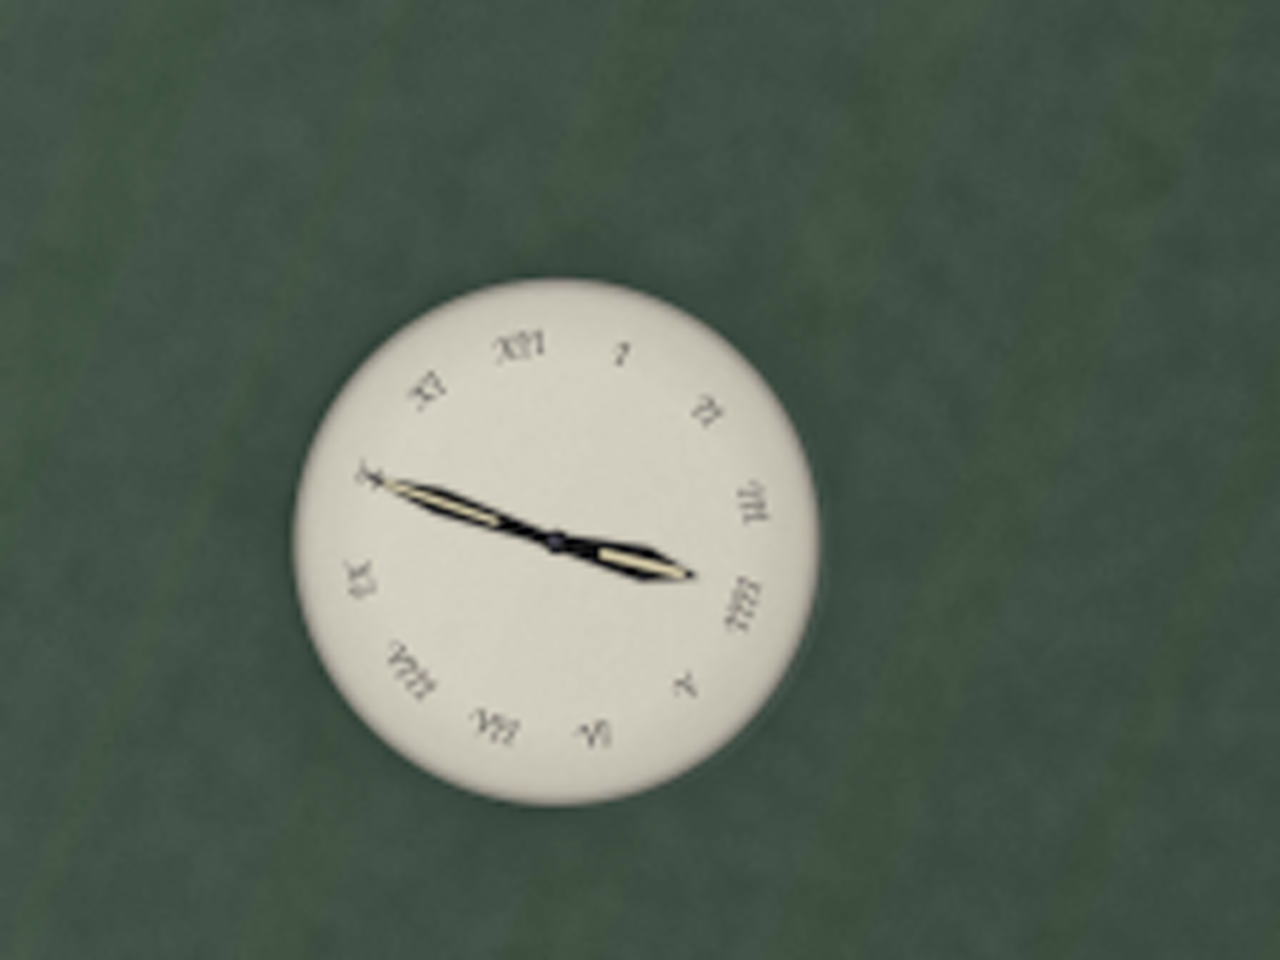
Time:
3h50
